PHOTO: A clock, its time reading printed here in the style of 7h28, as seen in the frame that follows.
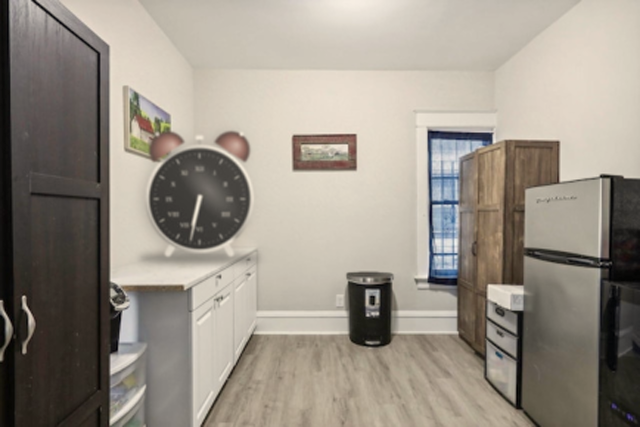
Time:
6h32
